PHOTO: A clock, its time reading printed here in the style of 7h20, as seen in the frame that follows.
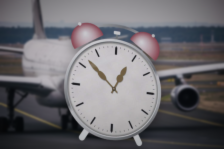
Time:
12h52
